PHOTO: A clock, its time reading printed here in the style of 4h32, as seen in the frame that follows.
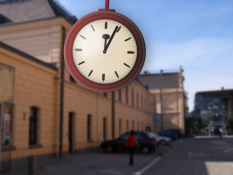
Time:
12h04
